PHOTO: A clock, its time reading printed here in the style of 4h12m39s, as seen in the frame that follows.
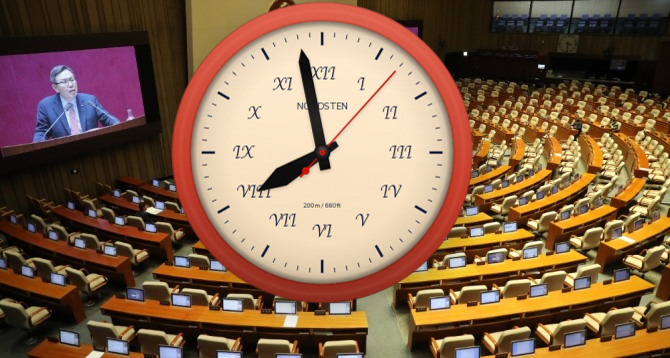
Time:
7h58m07s
